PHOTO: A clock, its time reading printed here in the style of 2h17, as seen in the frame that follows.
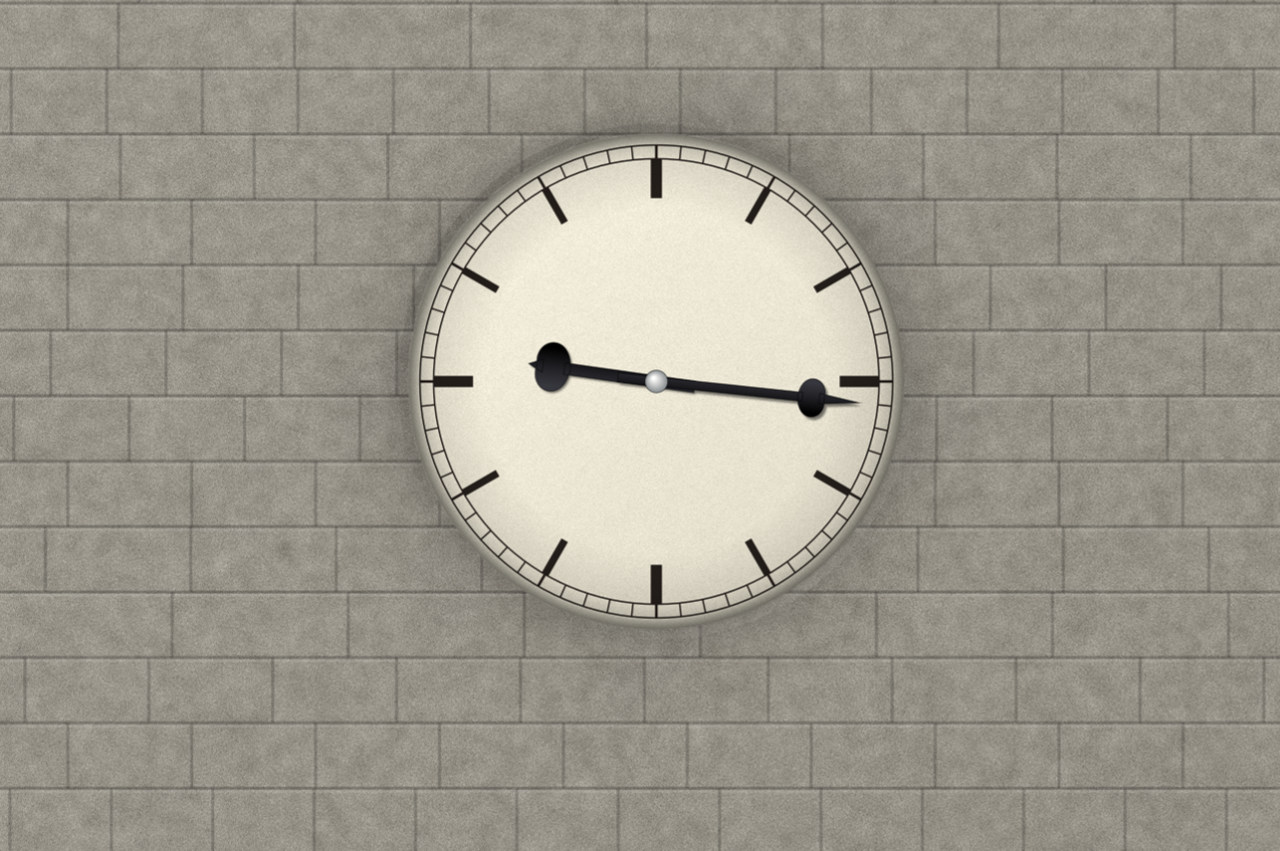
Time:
9h16
